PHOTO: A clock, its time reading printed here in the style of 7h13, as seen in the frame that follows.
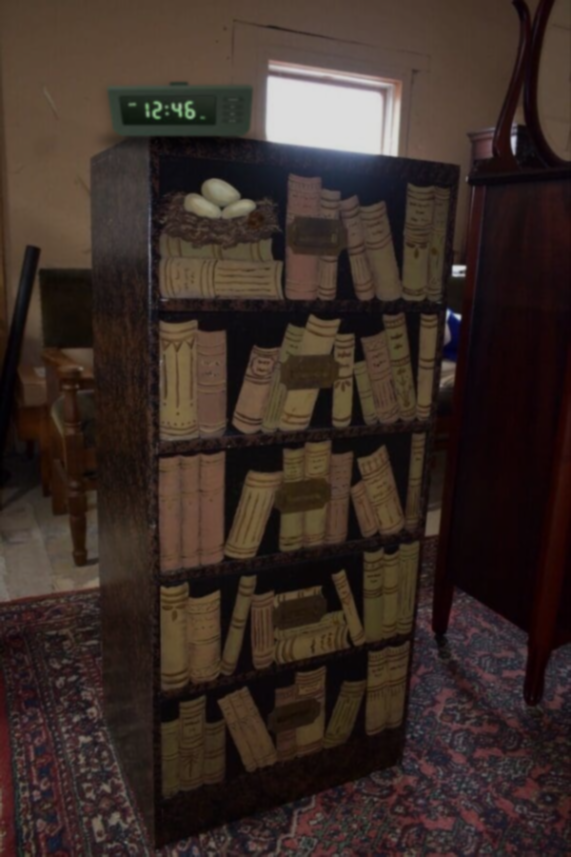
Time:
12h46
